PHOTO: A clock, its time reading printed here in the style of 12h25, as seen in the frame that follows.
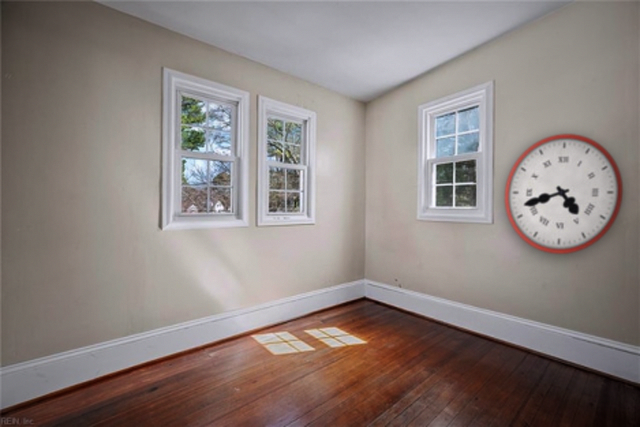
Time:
4h42
